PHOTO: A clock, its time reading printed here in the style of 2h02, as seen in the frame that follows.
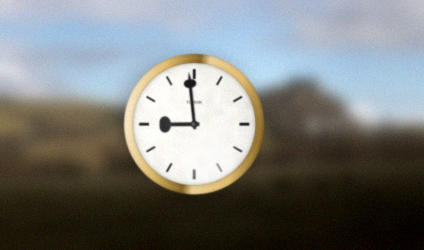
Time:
8h59
